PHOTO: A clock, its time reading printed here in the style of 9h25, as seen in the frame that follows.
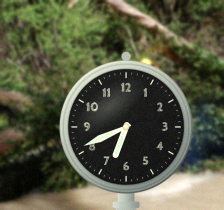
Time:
6h41
